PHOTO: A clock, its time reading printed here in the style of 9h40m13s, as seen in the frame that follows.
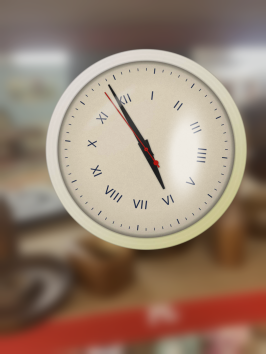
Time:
5h58m58s
